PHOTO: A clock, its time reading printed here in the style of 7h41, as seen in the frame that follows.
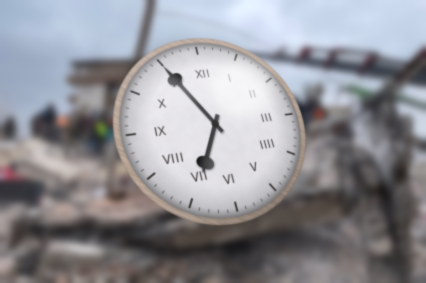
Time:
6h55
